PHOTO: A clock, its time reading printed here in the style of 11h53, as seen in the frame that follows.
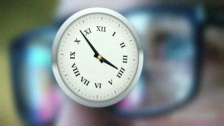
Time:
3h53
